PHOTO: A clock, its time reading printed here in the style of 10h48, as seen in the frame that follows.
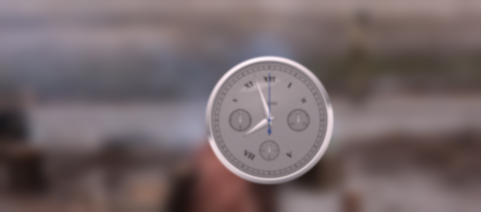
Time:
7h57
